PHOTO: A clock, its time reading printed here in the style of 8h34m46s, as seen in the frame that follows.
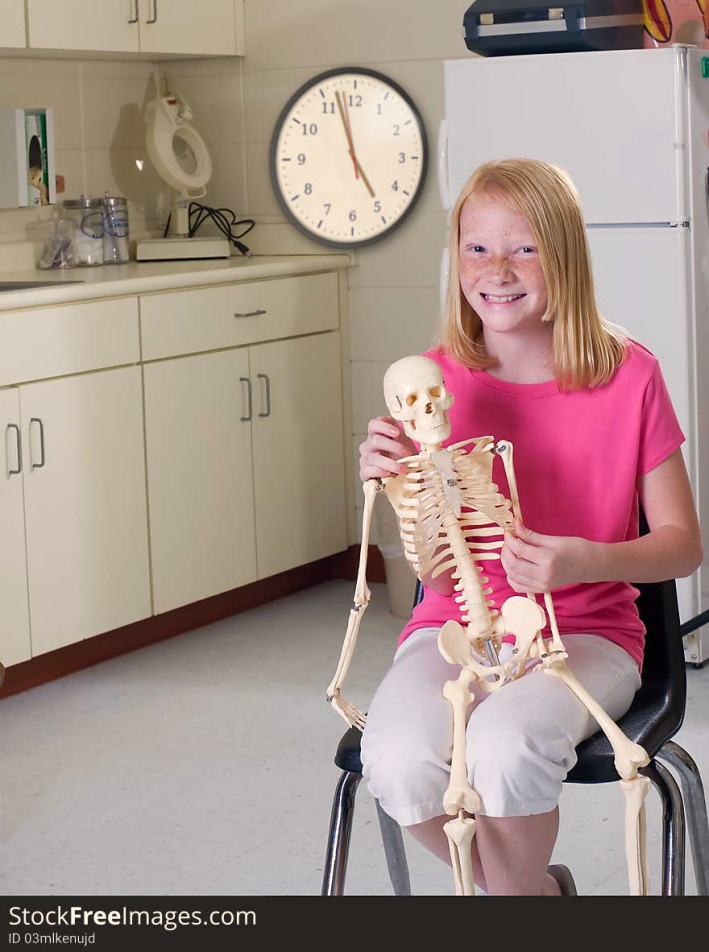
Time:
4h56m58s
